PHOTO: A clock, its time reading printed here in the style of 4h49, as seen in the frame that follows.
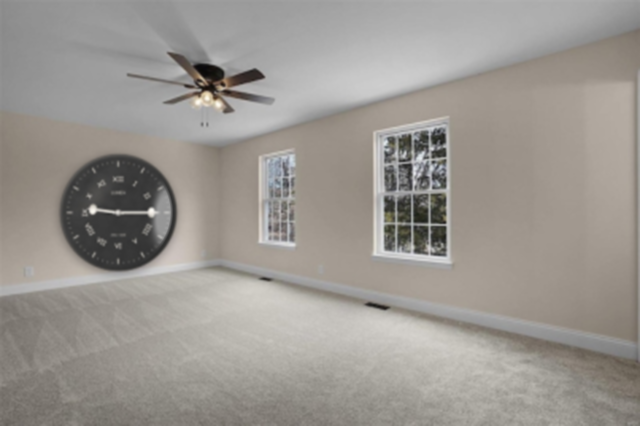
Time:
9h15
